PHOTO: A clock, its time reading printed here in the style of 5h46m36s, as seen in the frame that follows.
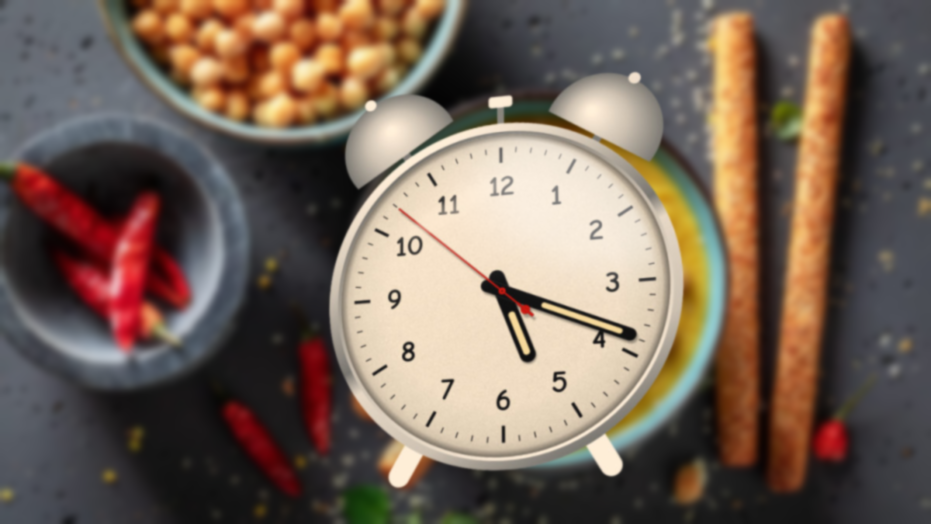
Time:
5h18m52s
